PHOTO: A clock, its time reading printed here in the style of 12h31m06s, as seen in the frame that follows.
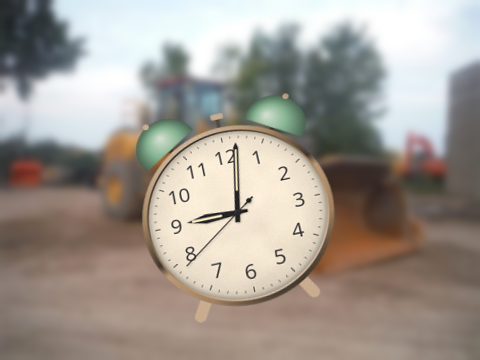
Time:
9h01m39s
